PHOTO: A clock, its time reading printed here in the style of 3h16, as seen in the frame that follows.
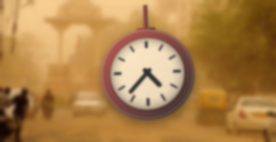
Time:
4h37
